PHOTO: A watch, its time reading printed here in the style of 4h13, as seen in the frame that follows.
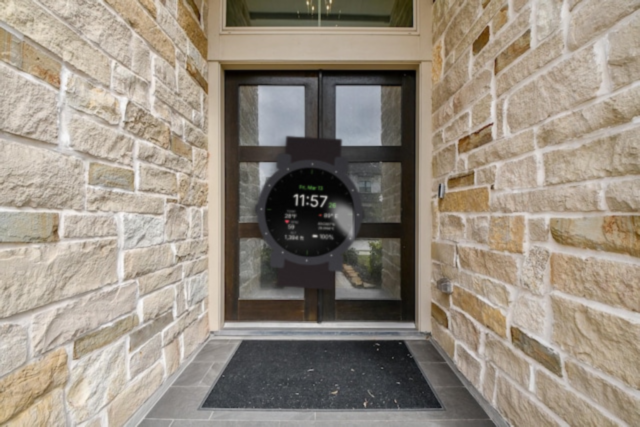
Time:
11h57
